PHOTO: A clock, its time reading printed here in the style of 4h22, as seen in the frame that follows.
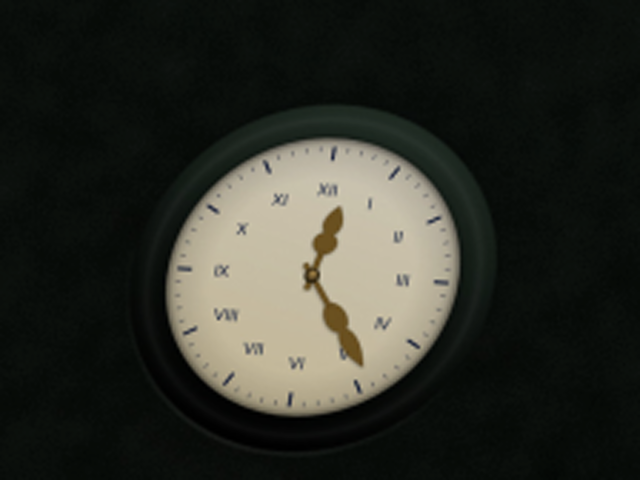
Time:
12h24
